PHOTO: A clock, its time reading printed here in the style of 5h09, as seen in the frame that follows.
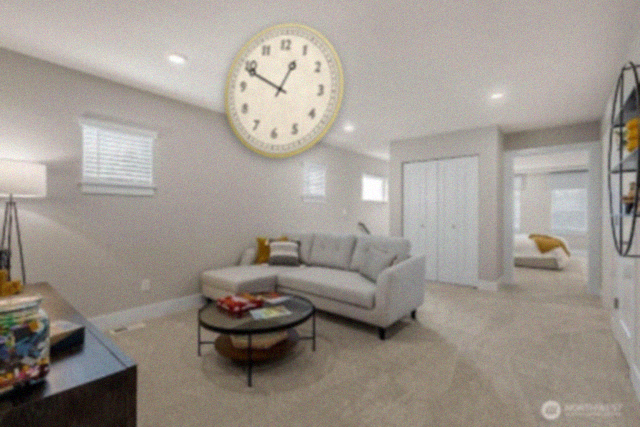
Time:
12h49
